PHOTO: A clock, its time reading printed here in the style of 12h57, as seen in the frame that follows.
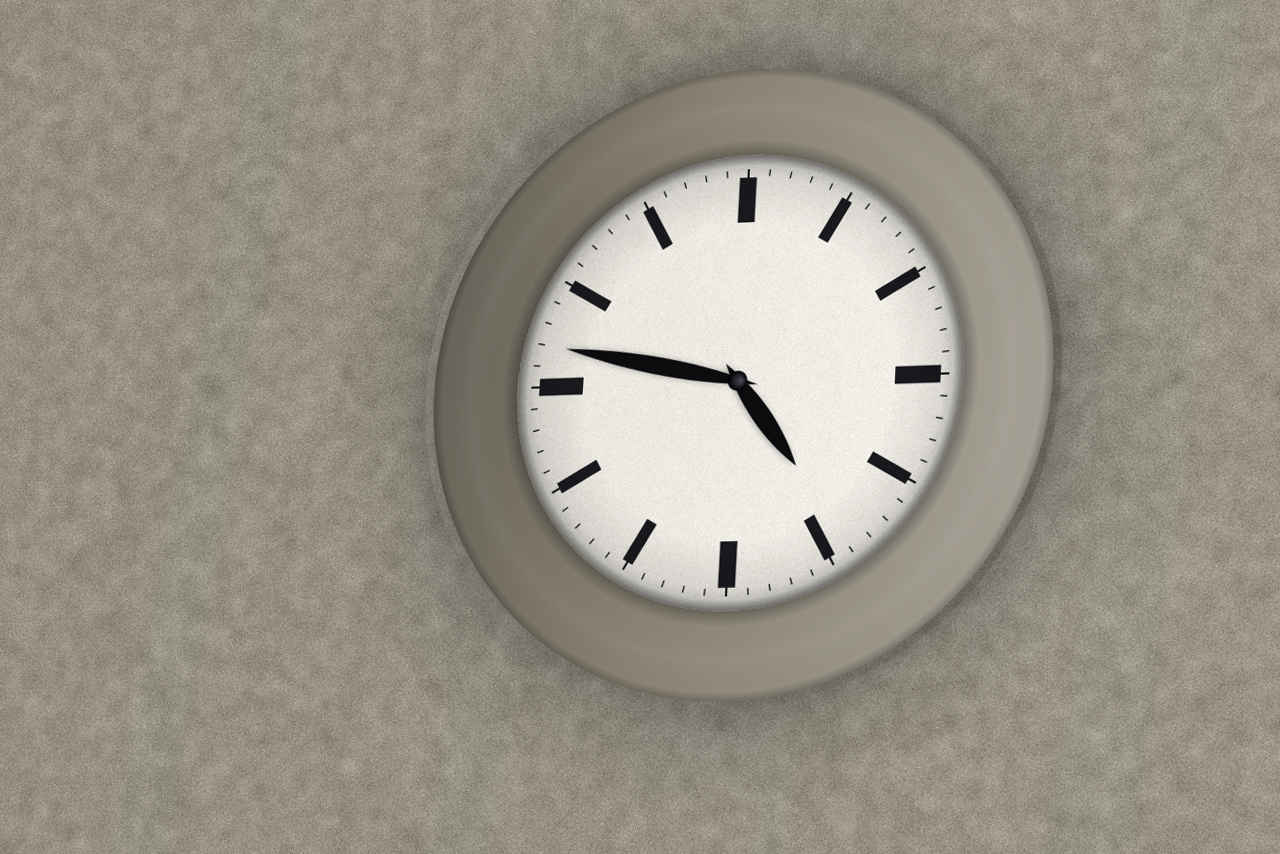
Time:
4h47
